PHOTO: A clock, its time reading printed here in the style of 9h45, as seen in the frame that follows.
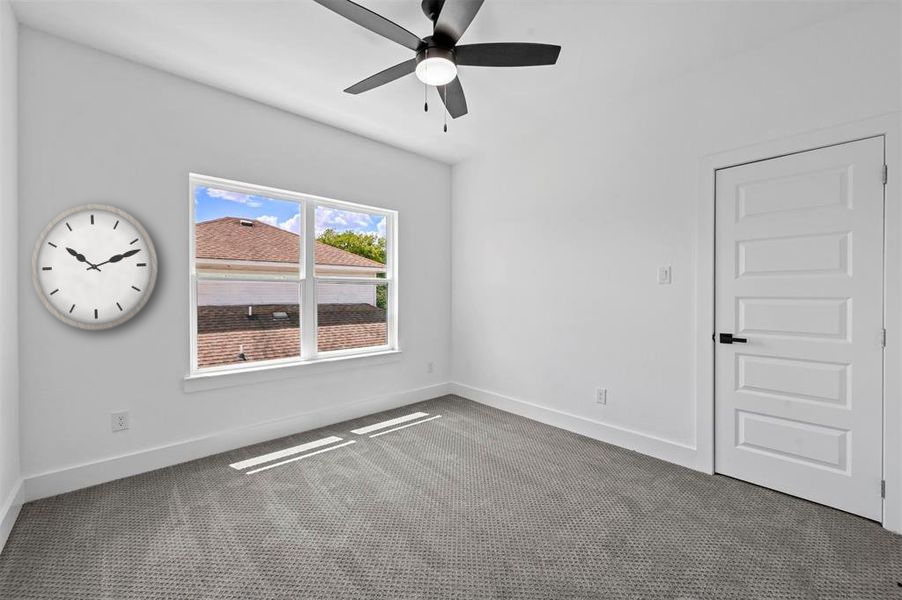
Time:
10h12
